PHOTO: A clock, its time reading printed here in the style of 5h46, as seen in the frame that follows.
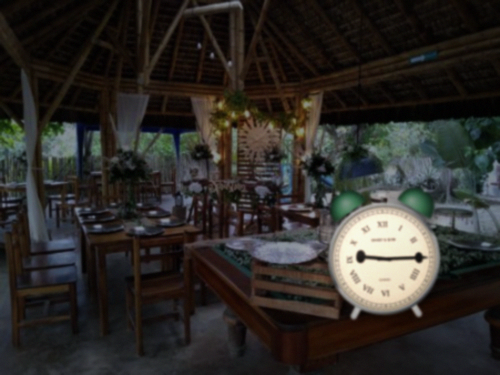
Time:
9h15
